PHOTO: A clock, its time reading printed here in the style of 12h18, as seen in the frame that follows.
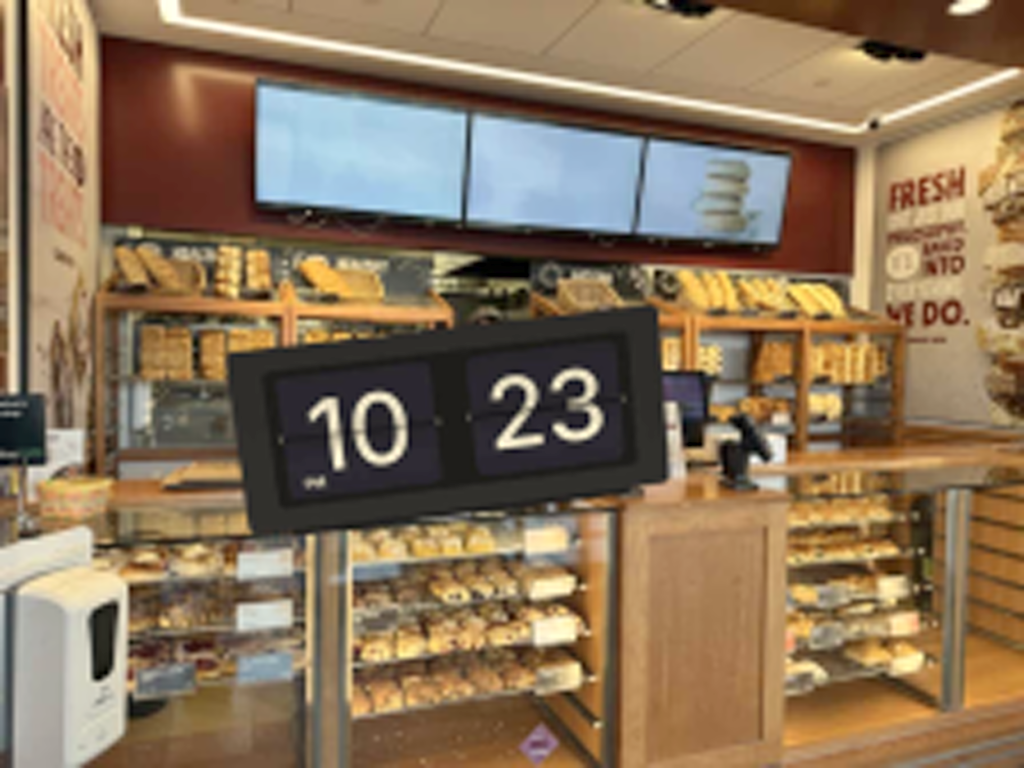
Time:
10h23
